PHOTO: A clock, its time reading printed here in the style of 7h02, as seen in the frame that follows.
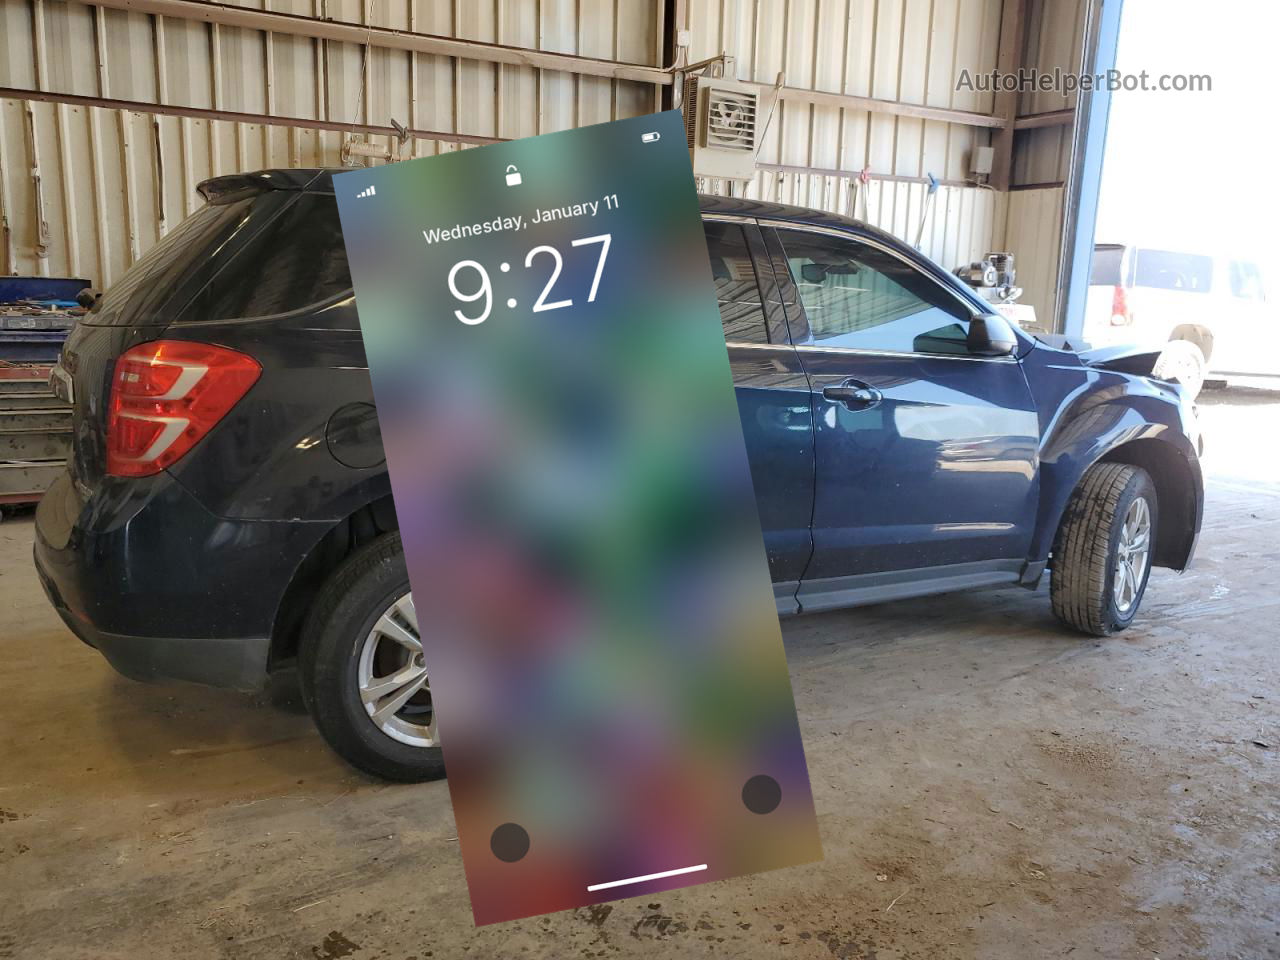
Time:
9h27
